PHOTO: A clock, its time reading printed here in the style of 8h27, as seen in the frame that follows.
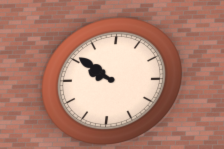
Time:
9h51
